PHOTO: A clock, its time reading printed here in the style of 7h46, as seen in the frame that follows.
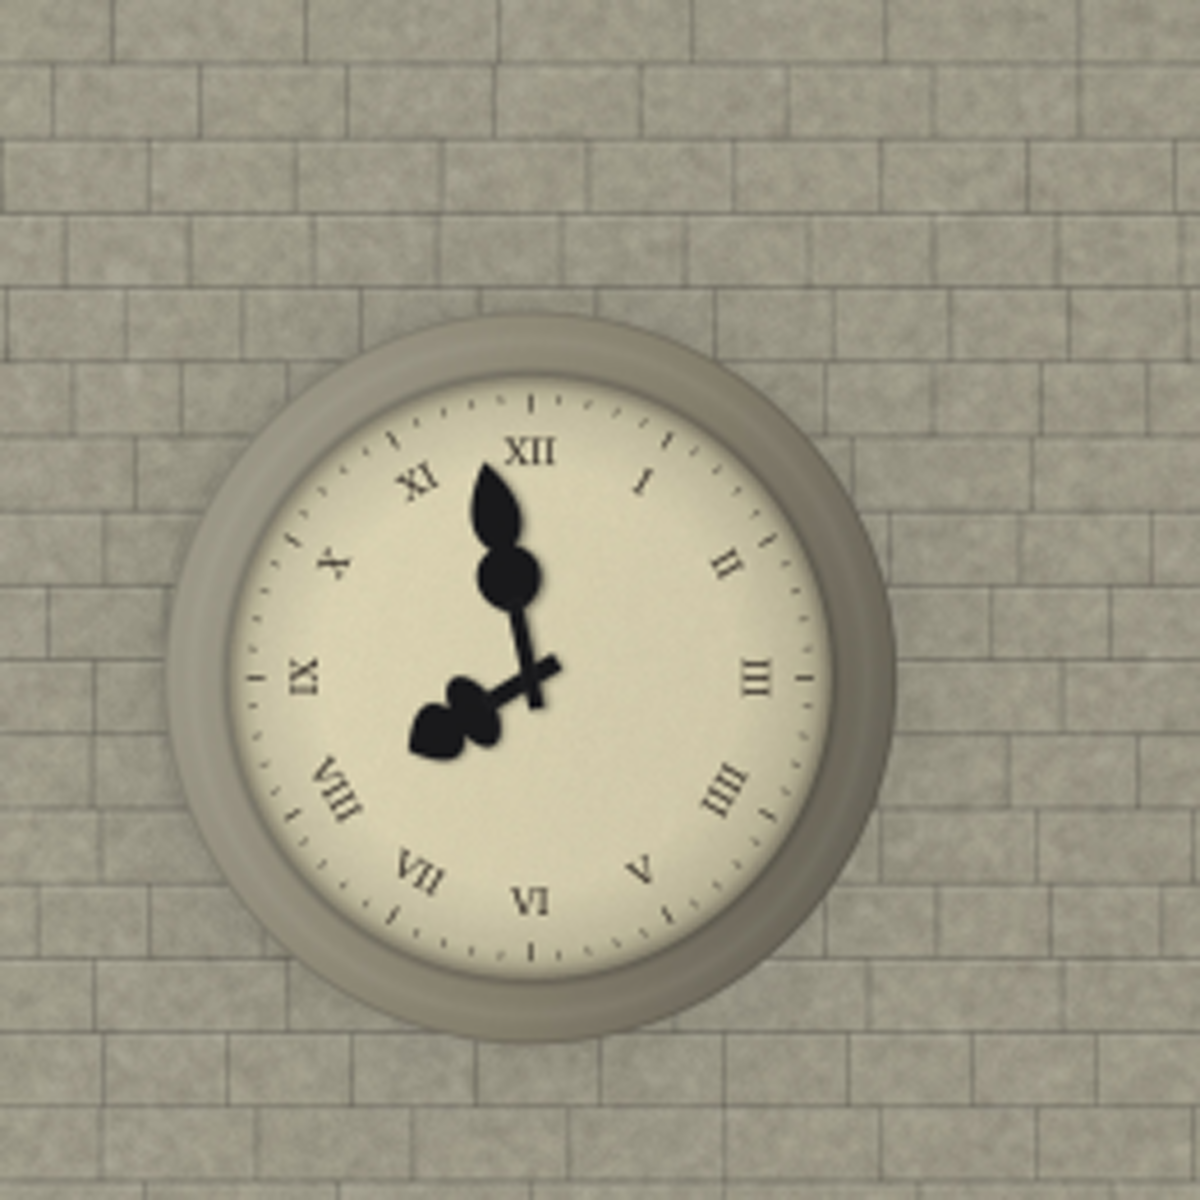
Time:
7h58
